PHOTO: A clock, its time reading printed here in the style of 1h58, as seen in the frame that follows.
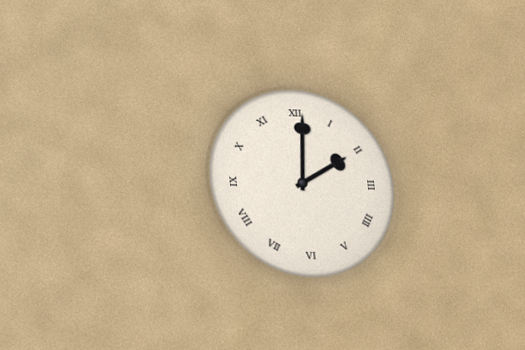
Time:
2h01
